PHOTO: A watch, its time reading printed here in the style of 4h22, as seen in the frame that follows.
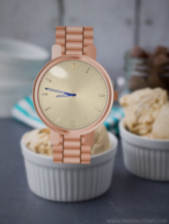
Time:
8h47
